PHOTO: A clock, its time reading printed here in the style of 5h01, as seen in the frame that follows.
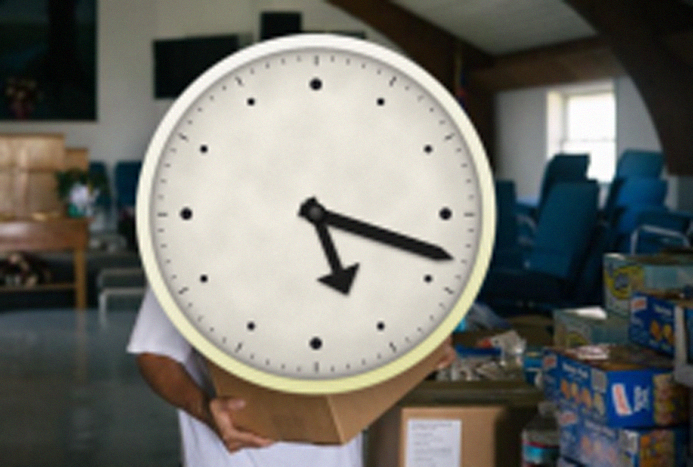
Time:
5h18
